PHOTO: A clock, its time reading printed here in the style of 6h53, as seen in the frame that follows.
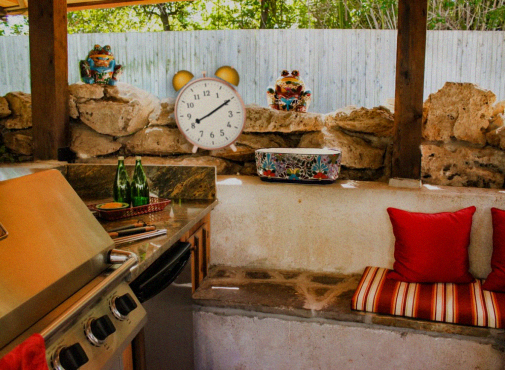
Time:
8h10
